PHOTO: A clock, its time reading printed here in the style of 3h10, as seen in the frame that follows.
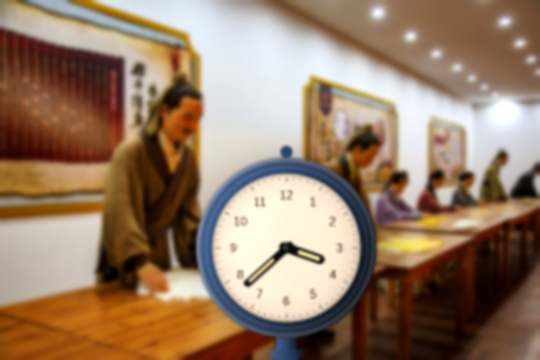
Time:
3h38
